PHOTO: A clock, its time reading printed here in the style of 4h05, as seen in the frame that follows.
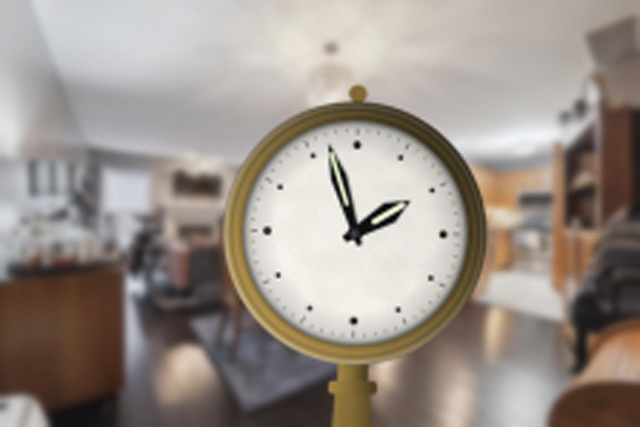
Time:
1h57
